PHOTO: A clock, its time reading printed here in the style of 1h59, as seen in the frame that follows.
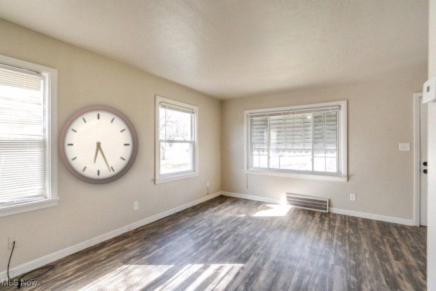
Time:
6h26
